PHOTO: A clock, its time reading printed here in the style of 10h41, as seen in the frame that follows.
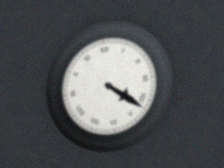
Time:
4h22
